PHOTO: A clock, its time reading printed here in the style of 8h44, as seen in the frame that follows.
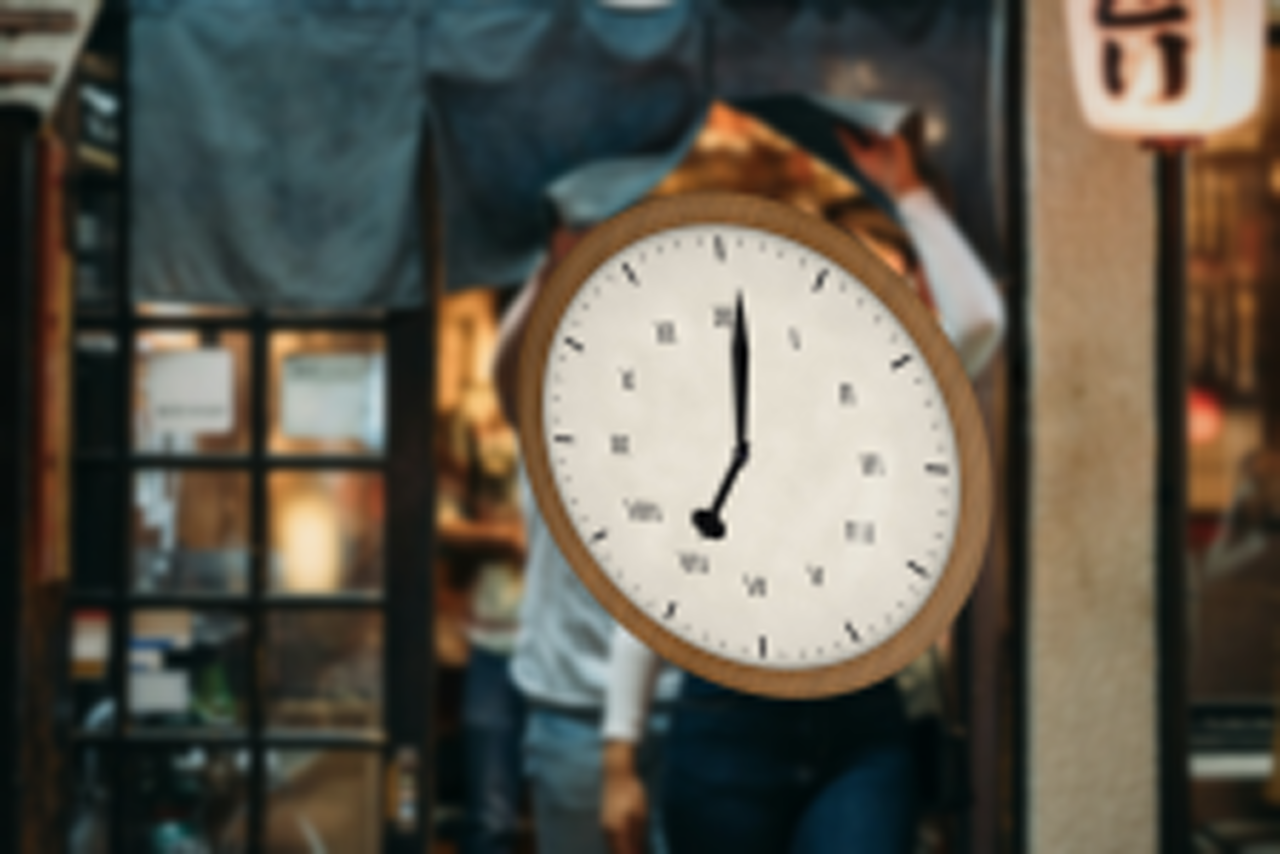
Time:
7h01
